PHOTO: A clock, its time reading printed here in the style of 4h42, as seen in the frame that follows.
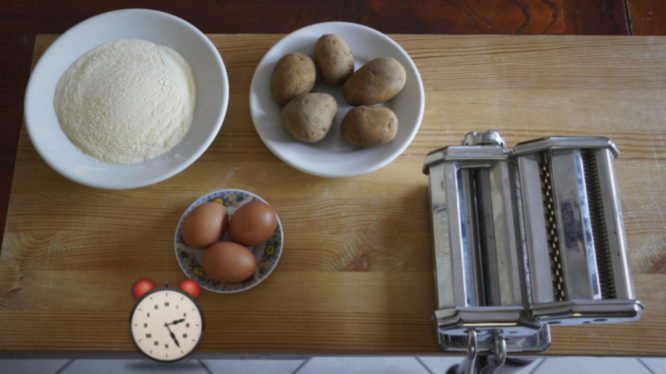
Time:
2h25
